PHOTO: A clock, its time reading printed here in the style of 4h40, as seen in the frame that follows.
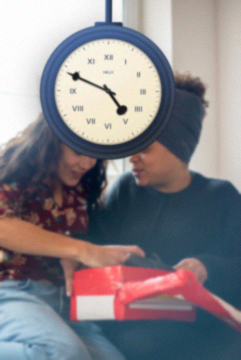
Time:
4h49
